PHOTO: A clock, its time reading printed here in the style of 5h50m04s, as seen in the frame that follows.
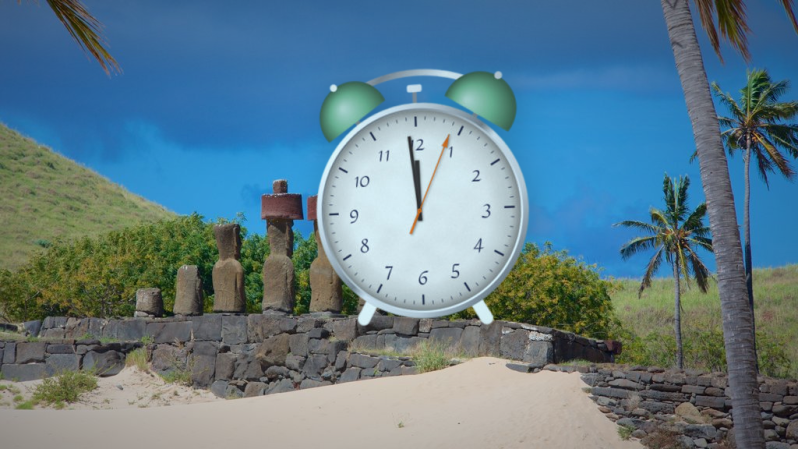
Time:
11h59m04s
